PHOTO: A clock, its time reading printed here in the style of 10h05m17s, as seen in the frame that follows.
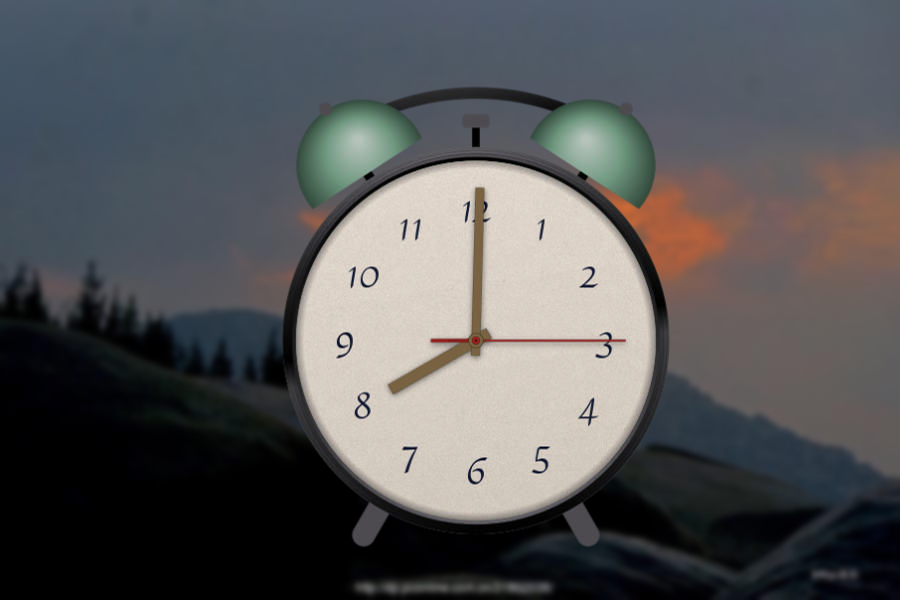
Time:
8h00m15s
